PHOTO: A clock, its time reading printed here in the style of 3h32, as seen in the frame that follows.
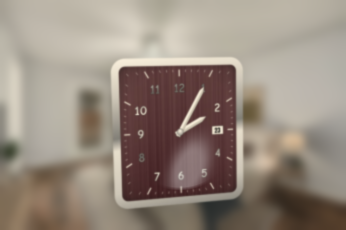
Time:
2h05
